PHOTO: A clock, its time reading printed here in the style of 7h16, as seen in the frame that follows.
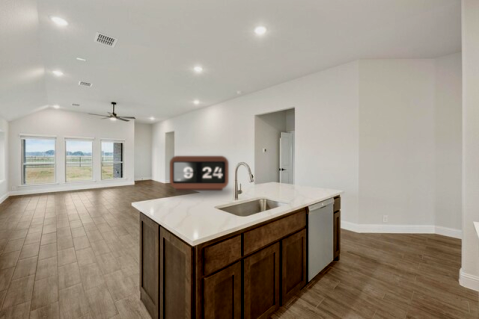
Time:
9h24
